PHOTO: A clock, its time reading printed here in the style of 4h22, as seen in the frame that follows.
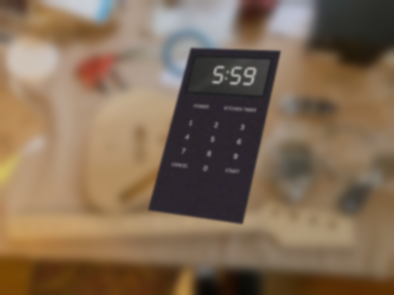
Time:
5h59
